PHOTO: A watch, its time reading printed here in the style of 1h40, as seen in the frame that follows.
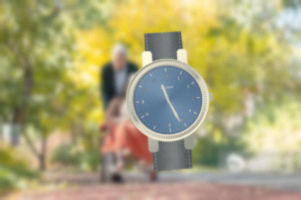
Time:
11h26
